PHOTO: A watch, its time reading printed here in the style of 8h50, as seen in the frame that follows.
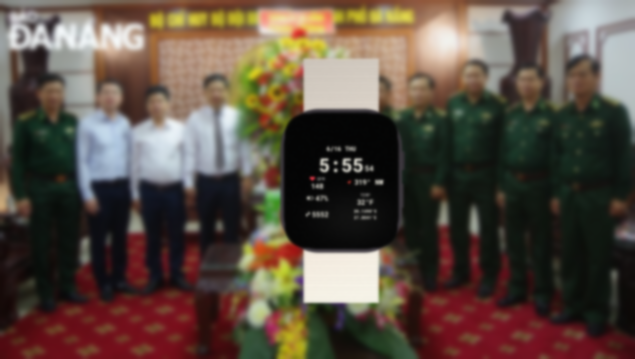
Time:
5h55
